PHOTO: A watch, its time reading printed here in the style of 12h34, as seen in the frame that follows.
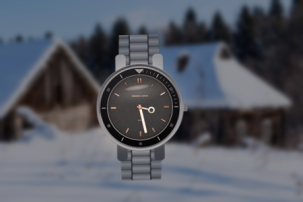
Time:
3h28
